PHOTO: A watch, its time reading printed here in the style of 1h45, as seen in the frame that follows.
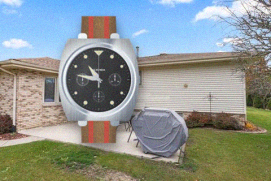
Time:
10h47
